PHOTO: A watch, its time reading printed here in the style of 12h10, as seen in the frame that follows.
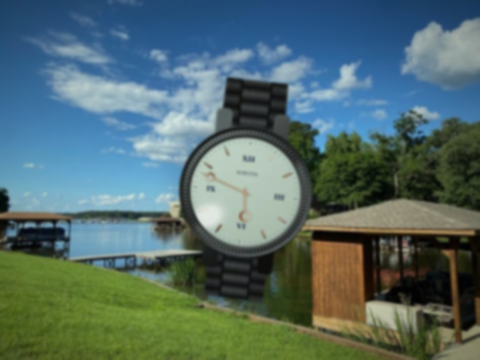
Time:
5h48
